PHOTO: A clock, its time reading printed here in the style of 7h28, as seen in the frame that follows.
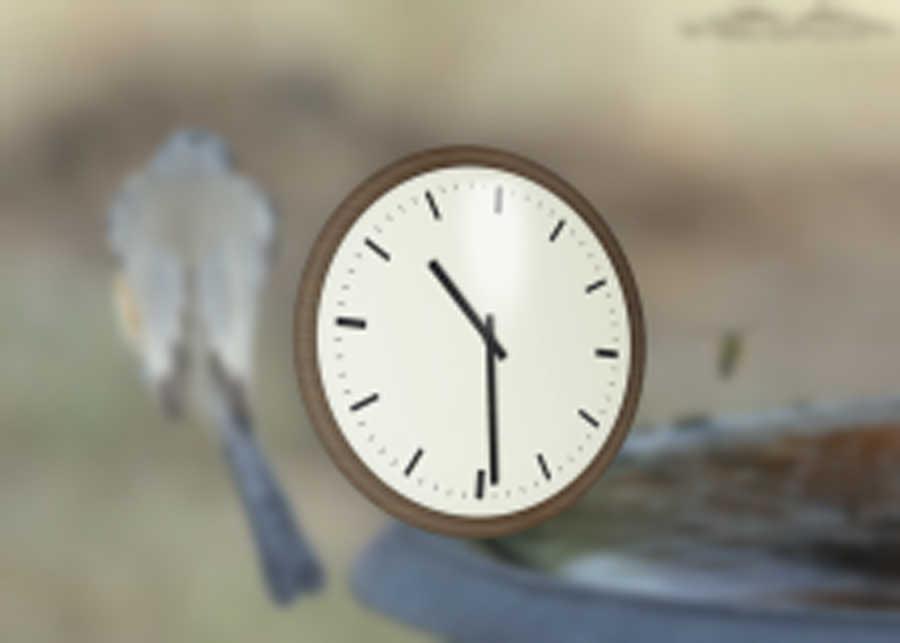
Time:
10h29
